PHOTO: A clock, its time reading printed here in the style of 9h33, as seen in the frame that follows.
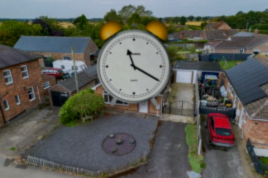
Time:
11h20
